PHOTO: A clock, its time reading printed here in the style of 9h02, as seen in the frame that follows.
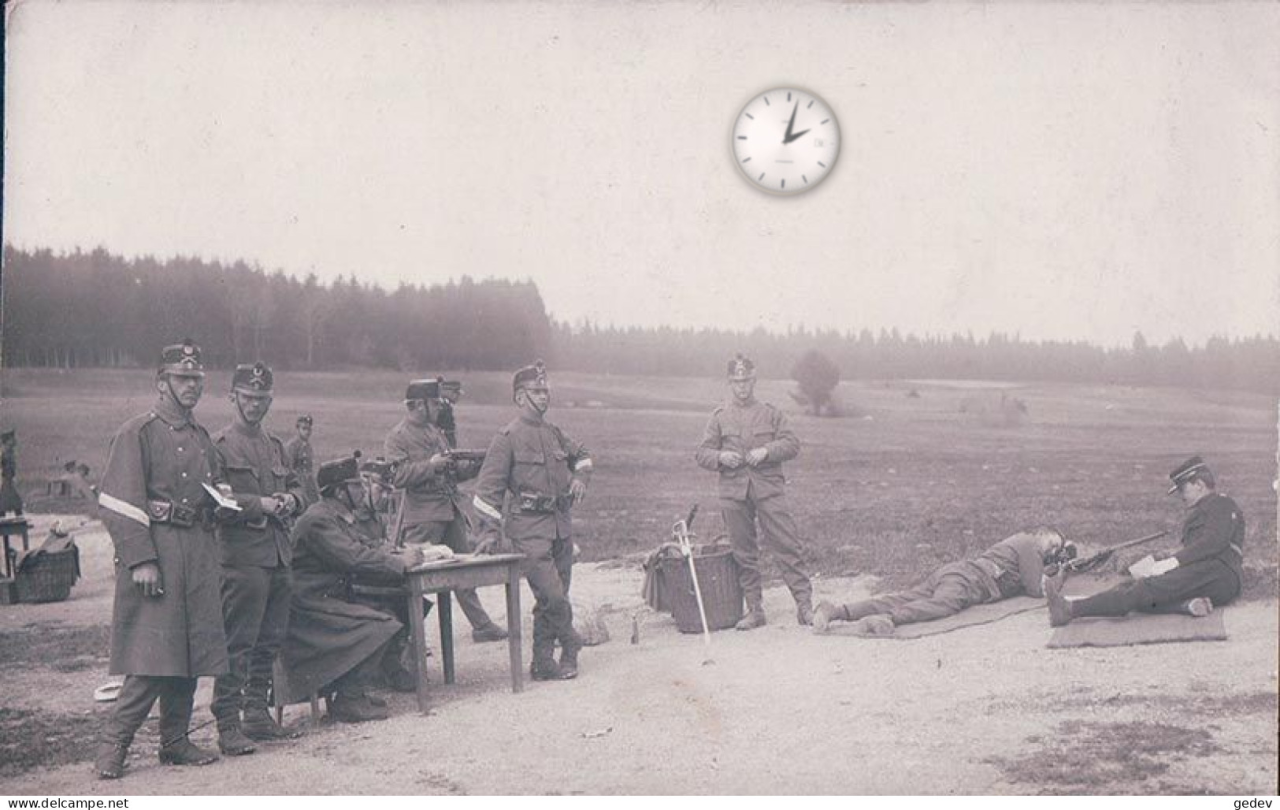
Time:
2h02
